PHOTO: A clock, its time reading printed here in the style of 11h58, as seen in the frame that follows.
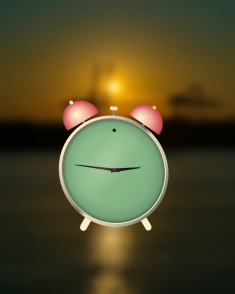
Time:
2h46
